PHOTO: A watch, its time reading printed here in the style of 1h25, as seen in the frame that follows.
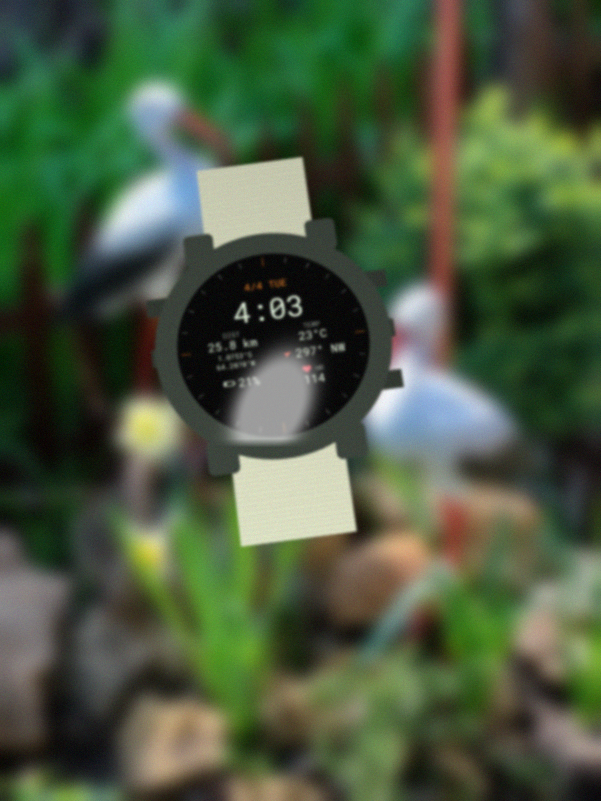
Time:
4h03
